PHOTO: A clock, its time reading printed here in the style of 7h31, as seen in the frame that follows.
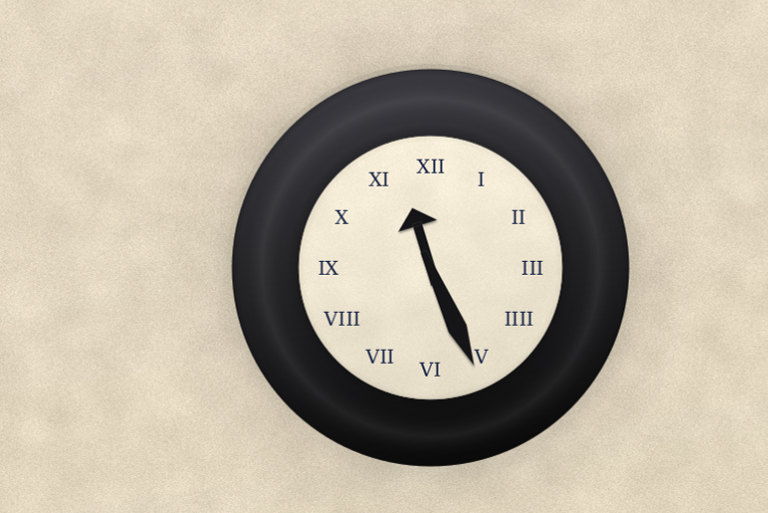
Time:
11h26
